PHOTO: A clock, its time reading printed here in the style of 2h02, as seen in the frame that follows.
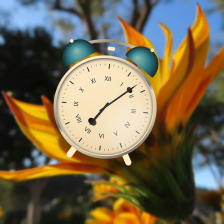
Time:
7h08
